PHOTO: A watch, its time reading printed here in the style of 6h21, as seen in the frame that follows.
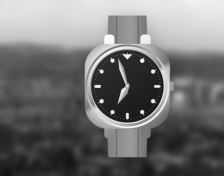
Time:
6h57
